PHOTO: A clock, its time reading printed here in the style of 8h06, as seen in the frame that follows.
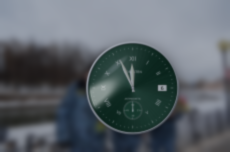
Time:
11h56
